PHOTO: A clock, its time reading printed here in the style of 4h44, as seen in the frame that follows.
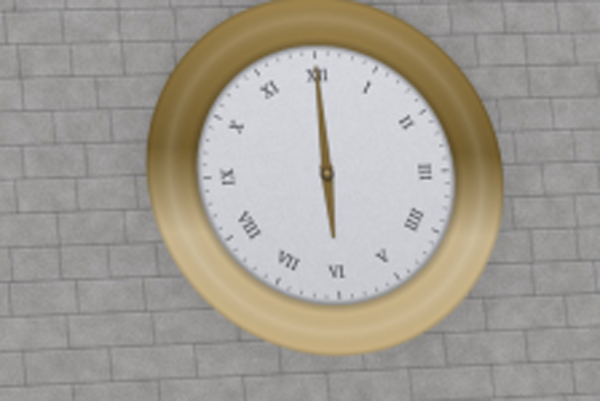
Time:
6h00
